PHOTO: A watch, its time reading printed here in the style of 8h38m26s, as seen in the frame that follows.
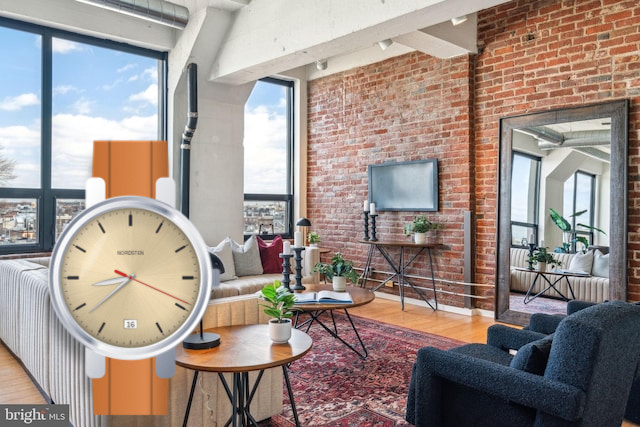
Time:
8h38m19s
